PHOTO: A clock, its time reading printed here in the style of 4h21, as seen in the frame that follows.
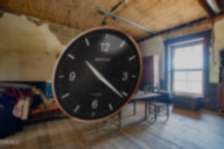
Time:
10h21
